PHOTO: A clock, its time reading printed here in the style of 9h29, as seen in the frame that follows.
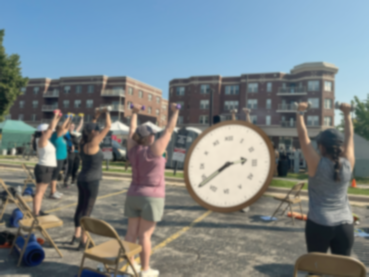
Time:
2h39
